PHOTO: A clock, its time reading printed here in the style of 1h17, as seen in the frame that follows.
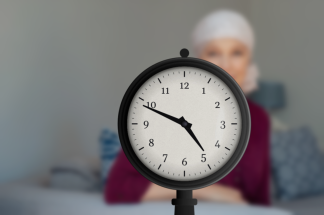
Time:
4h49
